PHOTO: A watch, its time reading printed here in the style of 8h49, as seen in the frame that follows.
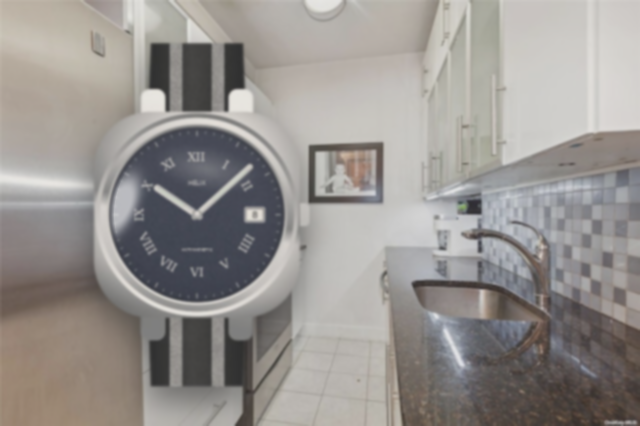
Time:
10h08
